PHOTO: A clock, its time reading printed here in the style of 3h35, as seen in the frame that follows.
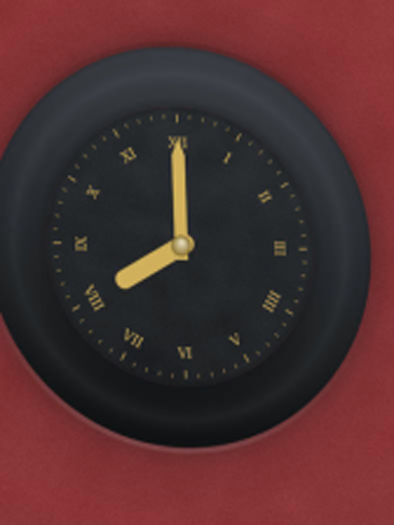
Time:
8h00
